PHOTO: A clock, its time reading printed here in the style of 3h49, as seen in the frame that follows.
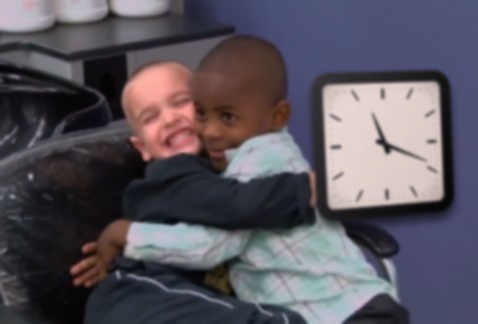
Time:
11h19
